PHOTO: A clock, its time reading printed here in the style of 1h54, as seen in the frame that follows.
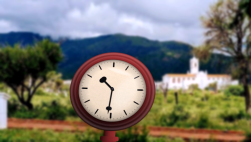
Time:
10h31
